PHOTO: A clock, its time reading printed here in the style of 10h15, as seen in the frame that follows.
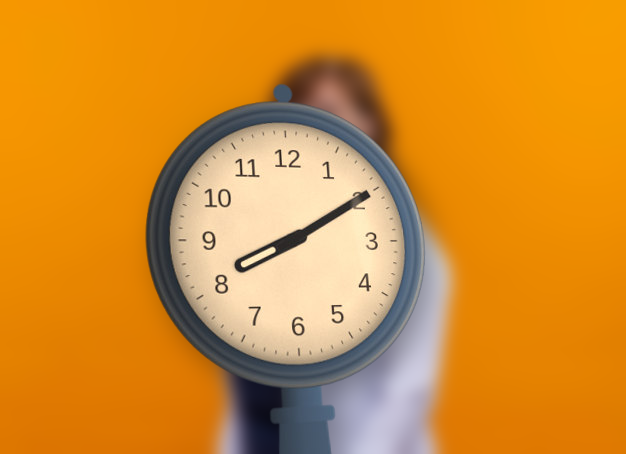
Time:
8h10
